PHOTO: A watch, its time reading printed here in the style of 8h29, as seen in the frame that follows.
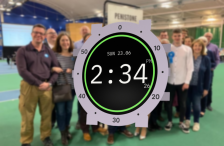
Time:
2h34
